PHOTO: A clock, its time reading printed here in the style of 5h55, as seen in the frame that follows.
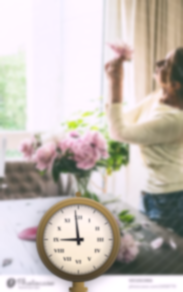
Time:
8h59
